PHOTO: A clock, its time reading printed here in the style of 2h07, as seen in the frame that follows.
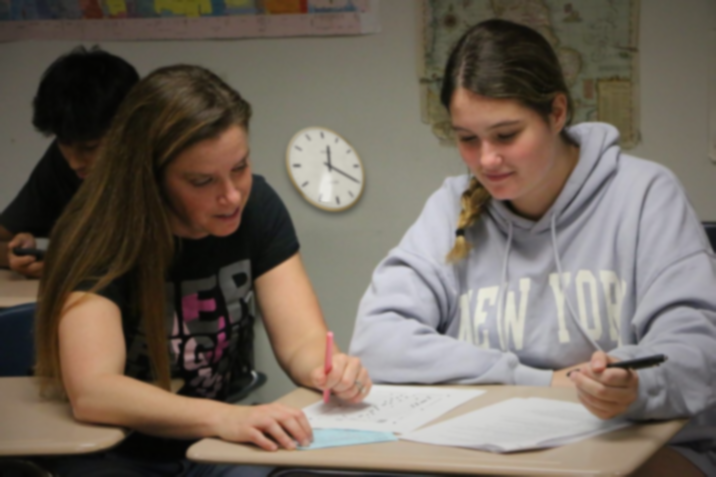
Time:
12h20
